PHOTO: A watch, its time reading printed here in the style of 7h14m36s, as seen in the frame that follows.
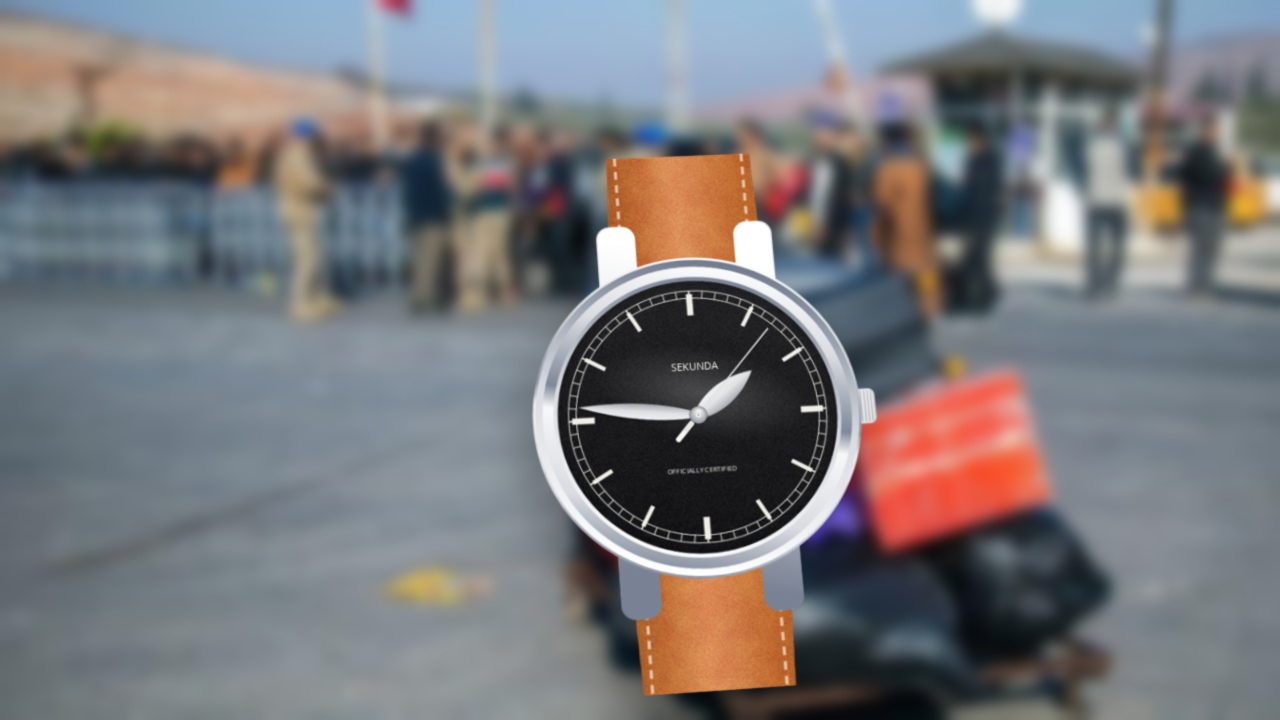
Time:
1h46m07s
